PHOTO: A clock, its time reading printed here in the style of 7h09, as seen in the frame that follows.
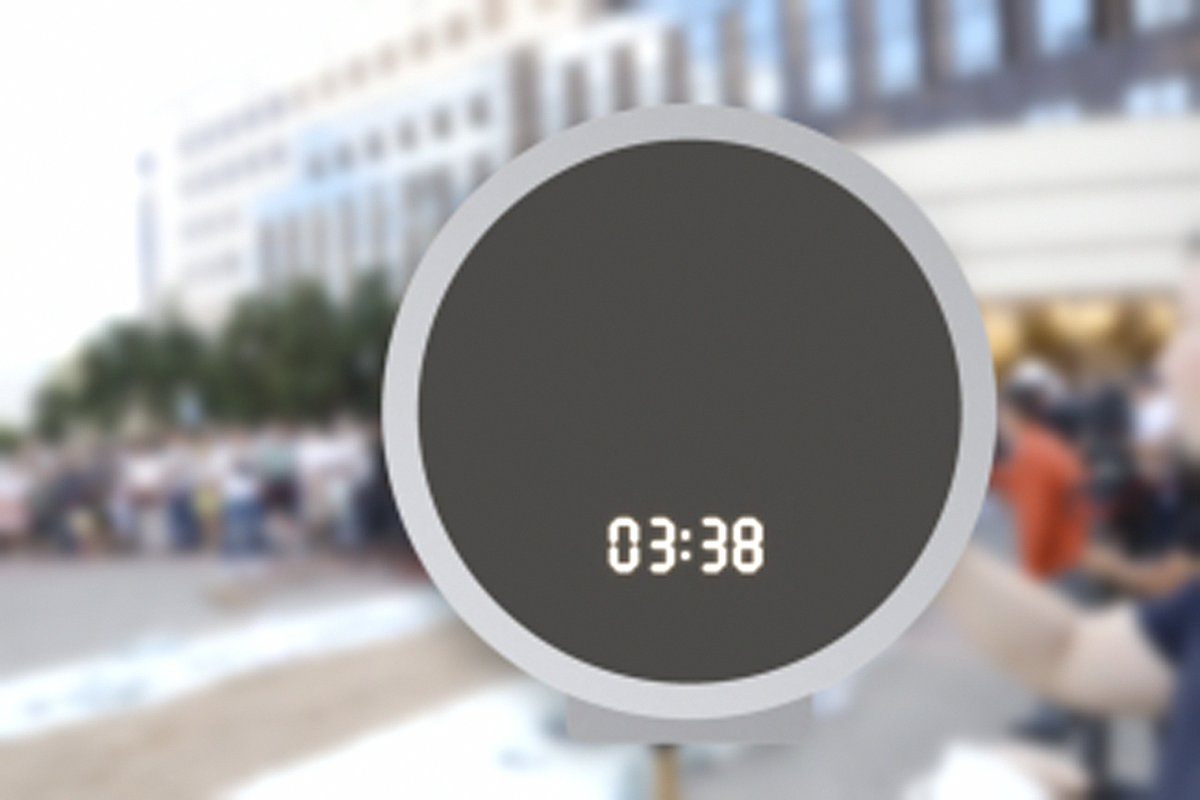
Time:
3h38
